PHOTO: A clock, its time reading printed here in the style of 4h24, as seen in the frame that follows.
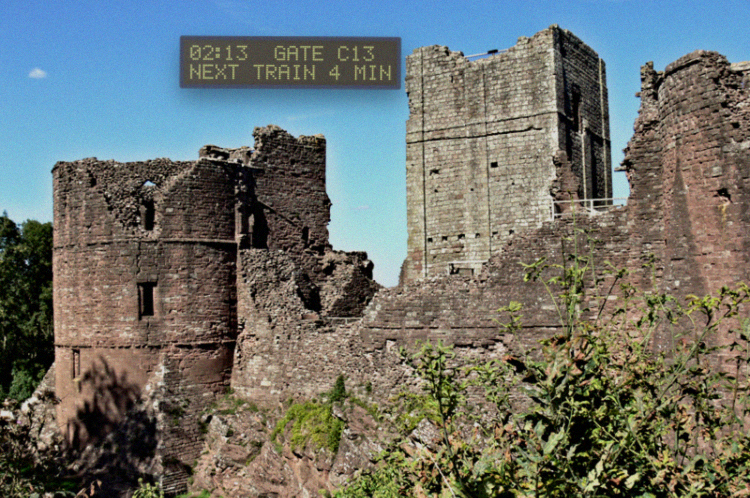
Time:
2h13
